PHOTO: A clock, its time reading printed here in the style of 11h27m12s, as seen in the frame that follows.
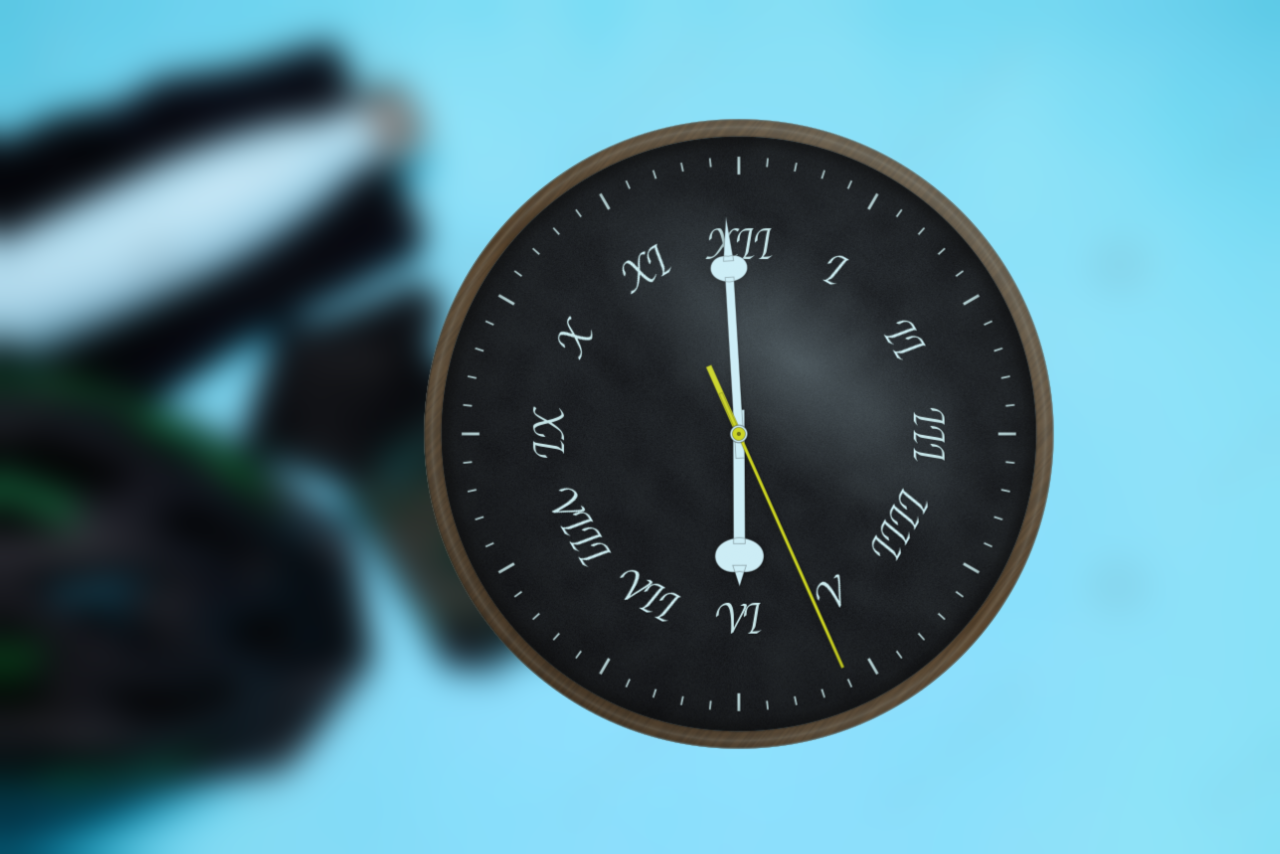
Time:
5h59m26s
